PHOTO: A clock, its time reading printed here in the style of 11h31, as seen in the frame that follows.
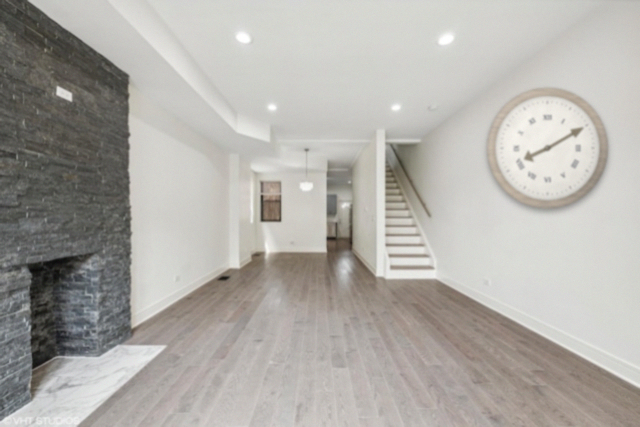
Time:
8h10
